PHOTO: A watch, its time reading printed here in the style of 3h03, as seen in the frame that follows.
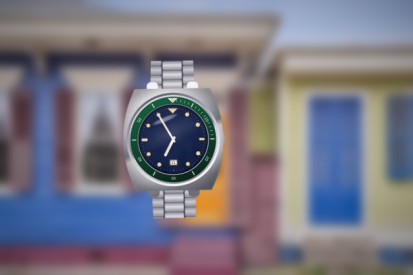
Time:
6h55
